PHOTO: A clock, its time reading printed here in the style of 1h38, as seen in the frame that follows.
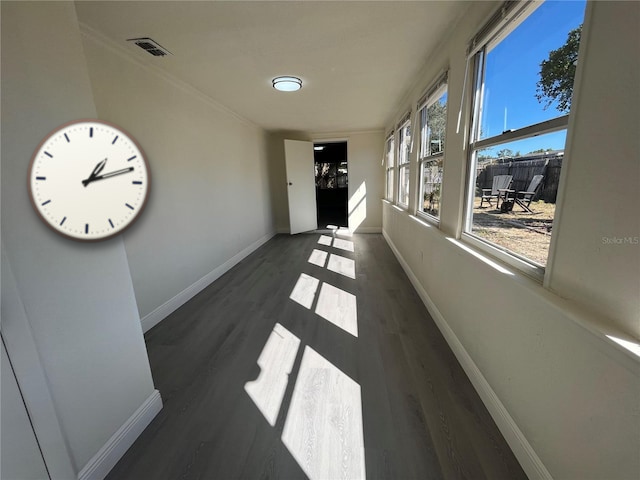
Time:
1h12
